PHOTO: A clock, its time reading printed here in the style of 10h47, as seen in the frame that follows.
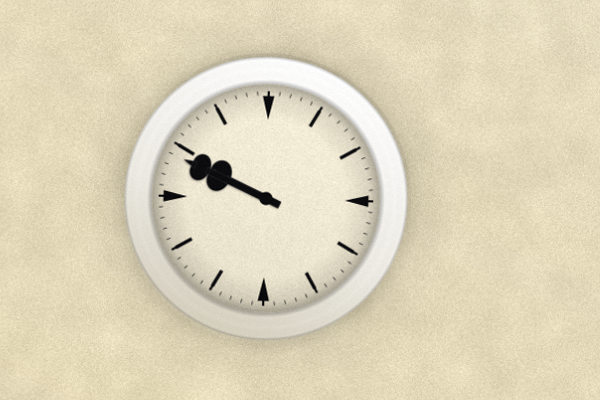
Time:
9h49
